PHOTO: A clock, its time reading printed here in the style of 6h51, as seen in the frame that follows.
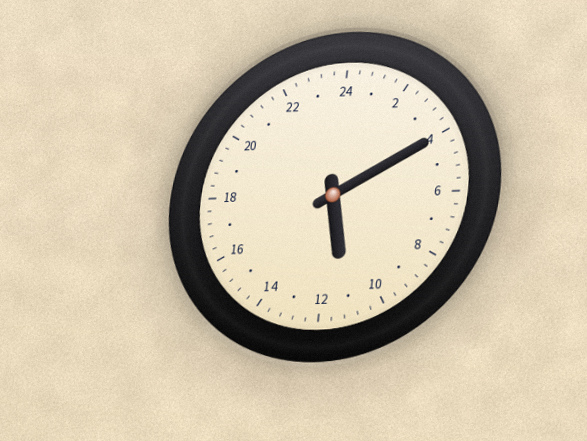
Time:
11h10
